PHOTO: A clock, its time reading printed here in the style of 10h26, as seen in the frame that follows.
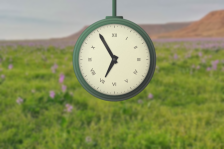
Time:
6h55
